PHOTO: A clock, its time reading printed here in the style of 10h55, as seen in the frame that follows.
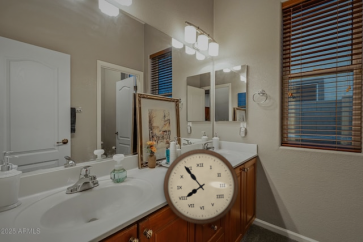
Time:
7h54
